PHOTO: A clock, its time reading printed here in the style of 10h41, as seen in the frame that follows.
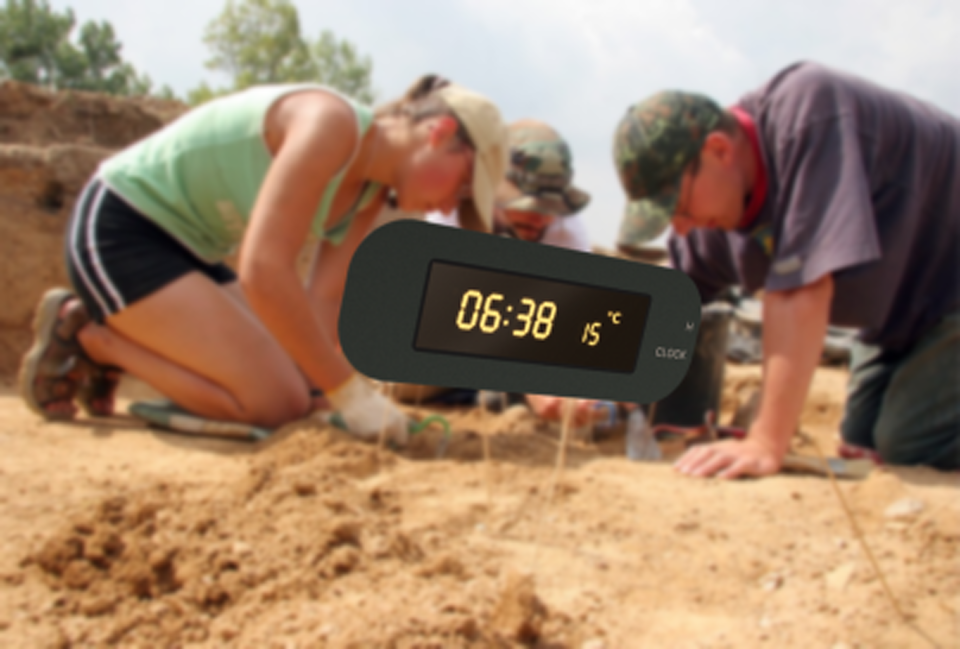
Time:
6h38
